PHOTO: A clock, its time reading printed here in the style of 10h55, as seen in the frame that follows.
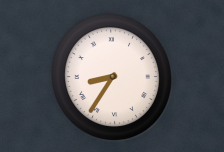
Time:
8h36
